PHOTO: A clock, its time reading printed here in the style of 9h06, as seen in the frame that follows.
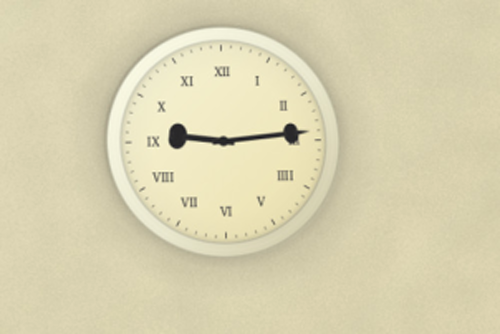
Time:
9h14
